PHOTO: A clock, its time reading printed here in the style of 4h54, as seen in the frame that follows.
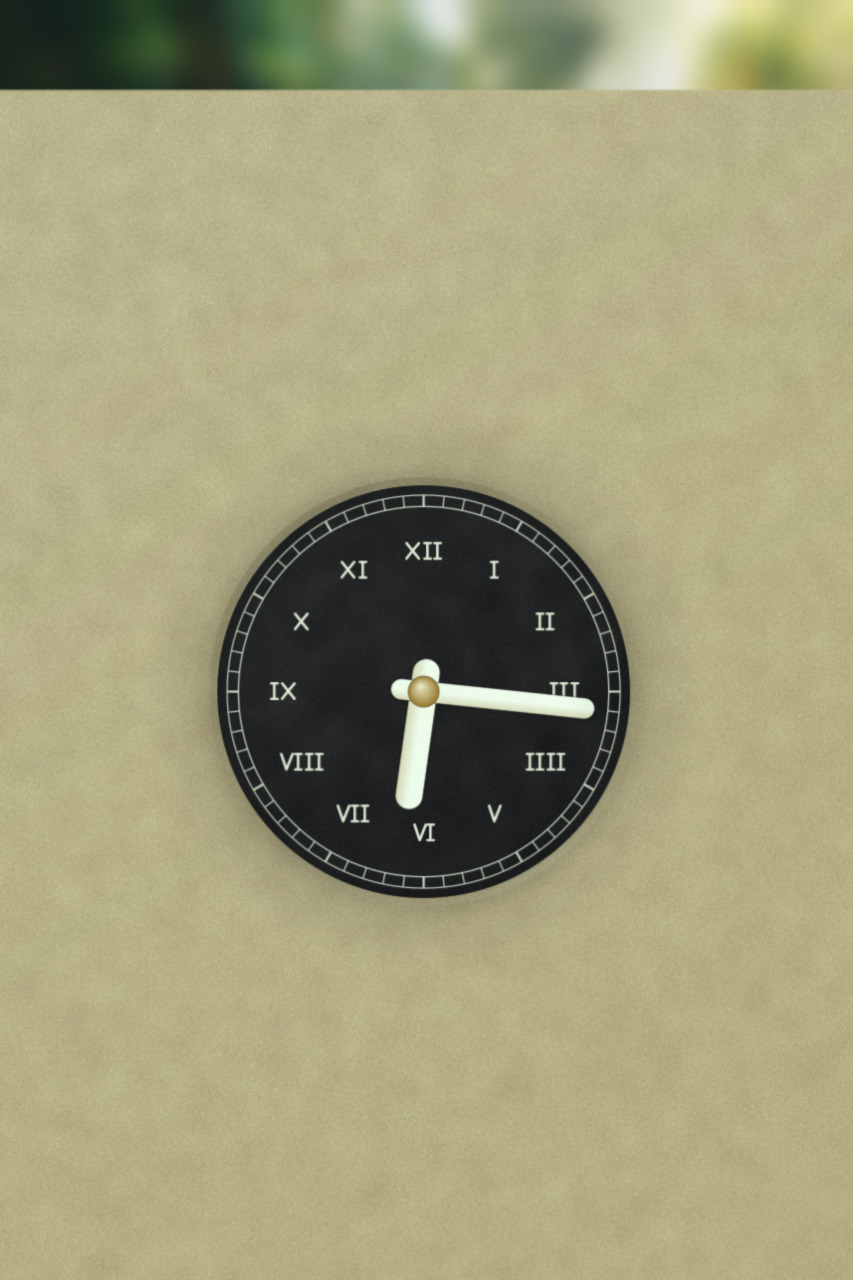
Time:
6h16
